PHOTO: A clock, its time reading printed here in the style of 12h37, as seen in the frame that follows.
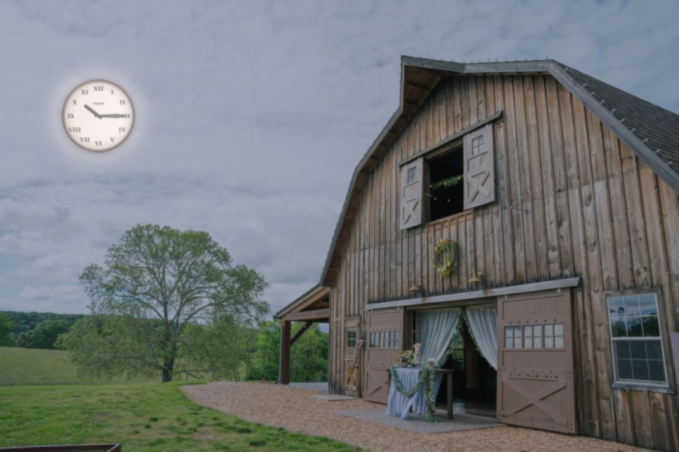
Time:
10h15
